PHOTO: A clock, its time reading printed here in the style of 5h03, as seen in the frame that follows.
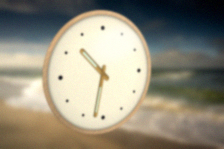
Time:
10h32
